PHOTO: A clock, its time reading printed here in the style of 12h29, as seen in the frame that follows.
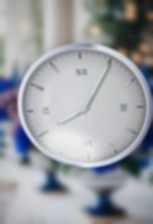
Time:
8h05
